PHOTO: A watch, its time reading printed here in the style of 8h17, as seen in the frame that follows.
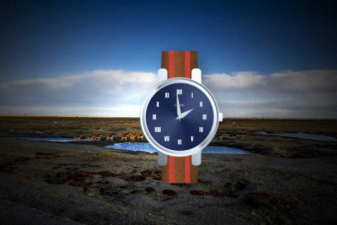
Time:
1h59
